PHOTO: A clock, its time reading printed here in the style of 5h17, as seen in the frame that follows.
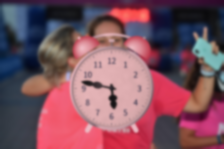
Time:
5h47
